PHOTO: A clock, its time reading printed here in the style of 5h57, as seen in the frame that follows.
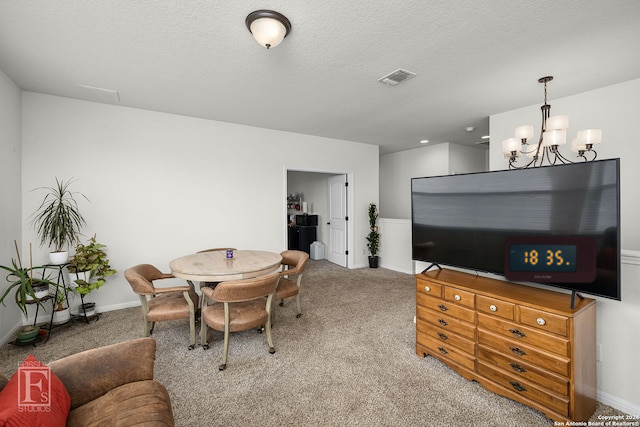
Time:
18h35
